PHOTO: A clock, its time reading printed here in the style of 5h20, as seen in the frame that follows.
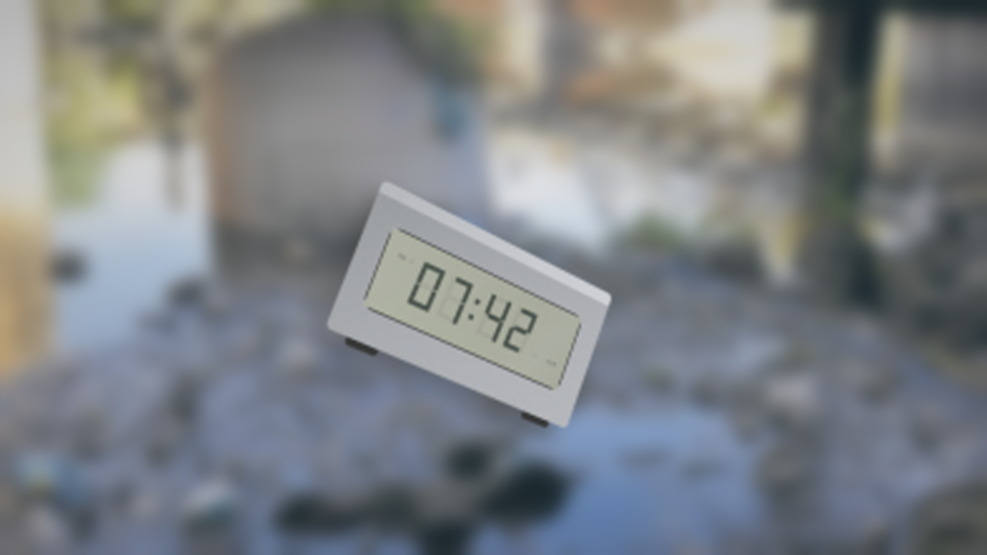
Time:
7h42
